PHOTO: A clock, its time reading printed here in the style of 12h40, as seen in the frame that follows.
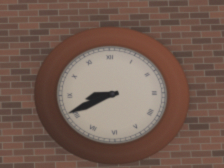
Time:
8h41
